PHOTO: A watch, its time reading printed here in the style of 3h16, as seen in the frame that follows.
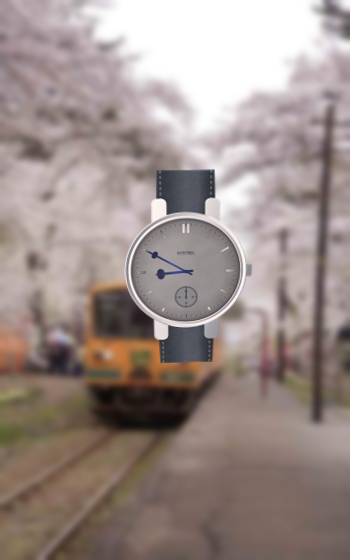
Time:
8h50
